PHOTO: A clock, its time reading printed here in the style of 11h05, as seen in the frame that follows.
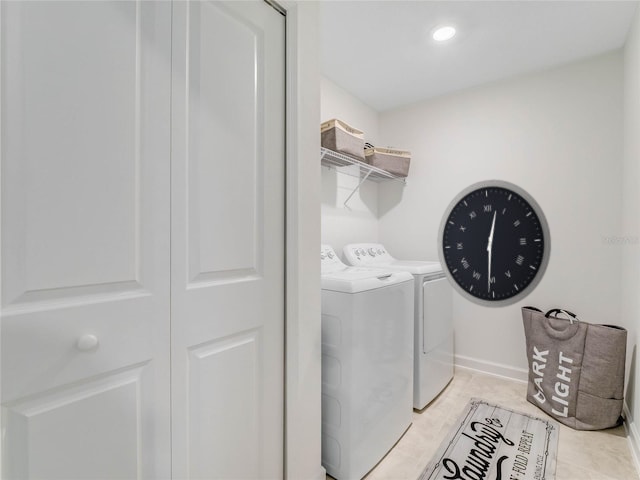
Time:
12h31
